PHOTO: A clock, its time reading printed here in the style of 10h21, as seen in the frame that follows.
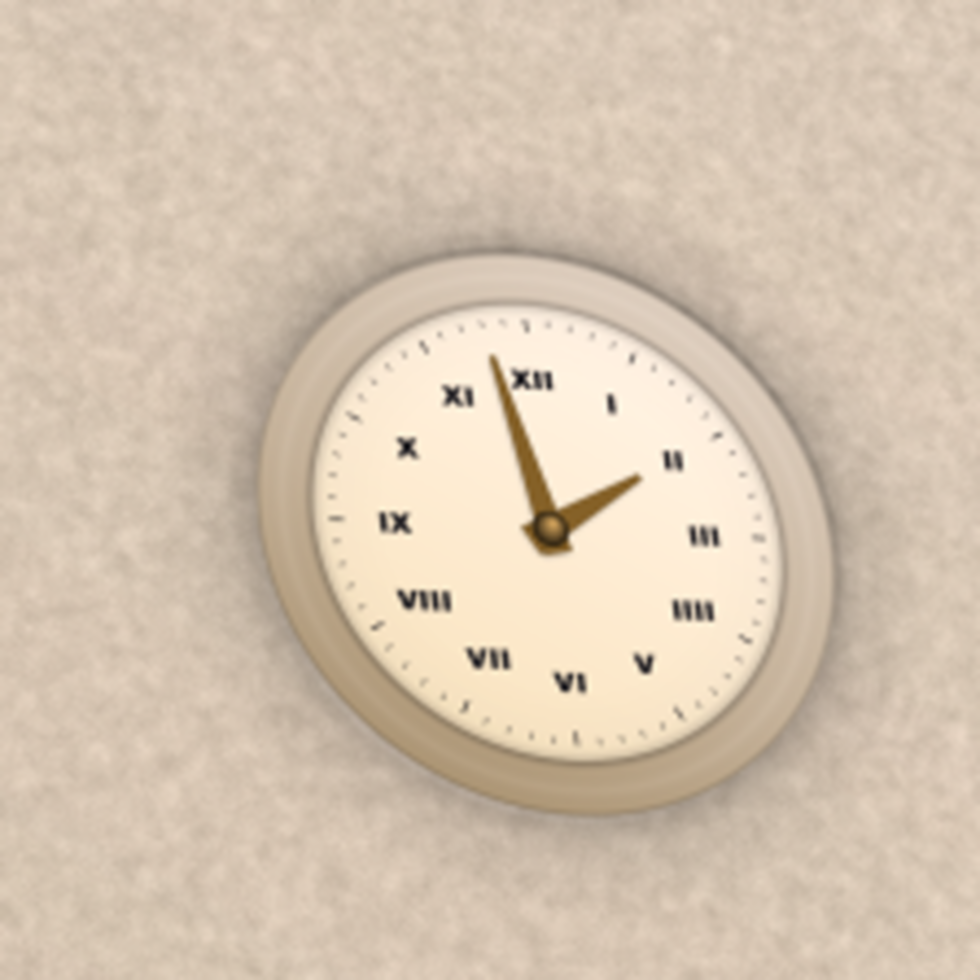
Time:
1h58
